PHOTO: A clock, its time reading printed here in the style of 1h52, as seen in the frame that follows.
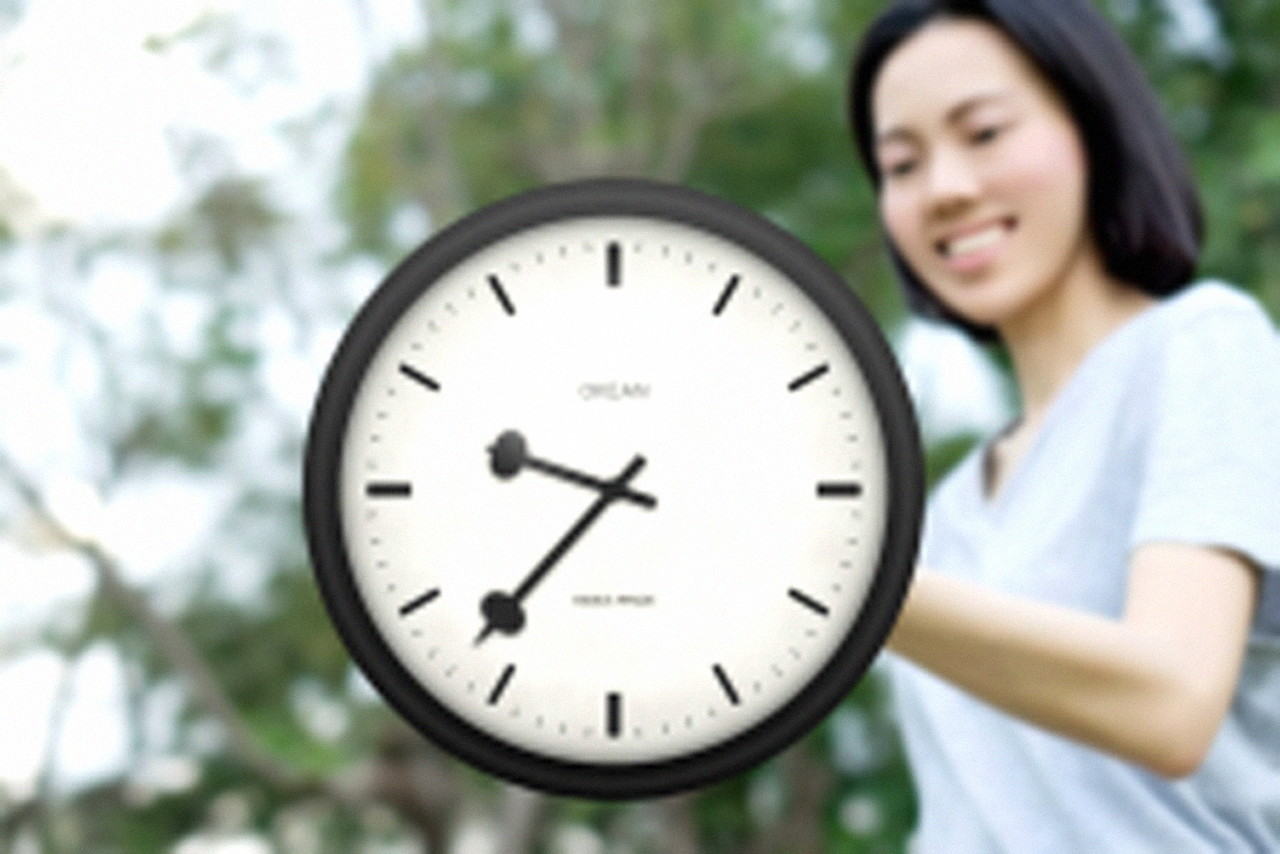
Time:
9h37
